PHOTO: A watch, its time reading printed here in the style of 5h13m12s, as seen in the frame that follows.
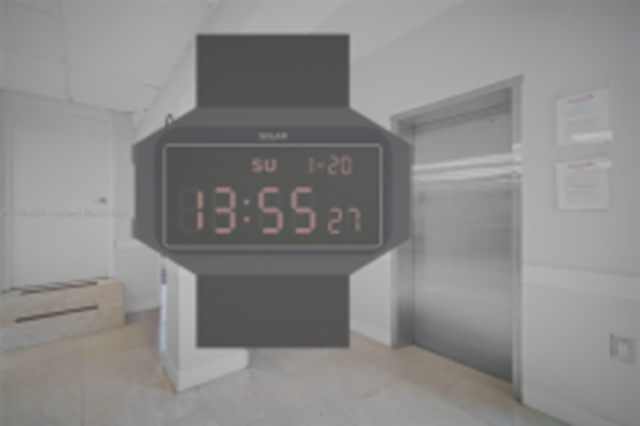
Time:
13h55m27s
